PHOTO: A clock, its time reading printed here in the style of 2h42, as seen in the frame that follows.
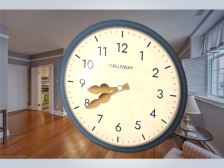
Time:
8h39
